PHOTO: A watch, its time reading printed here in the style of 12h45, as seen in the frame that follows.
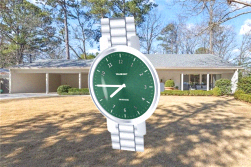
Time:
7h45
